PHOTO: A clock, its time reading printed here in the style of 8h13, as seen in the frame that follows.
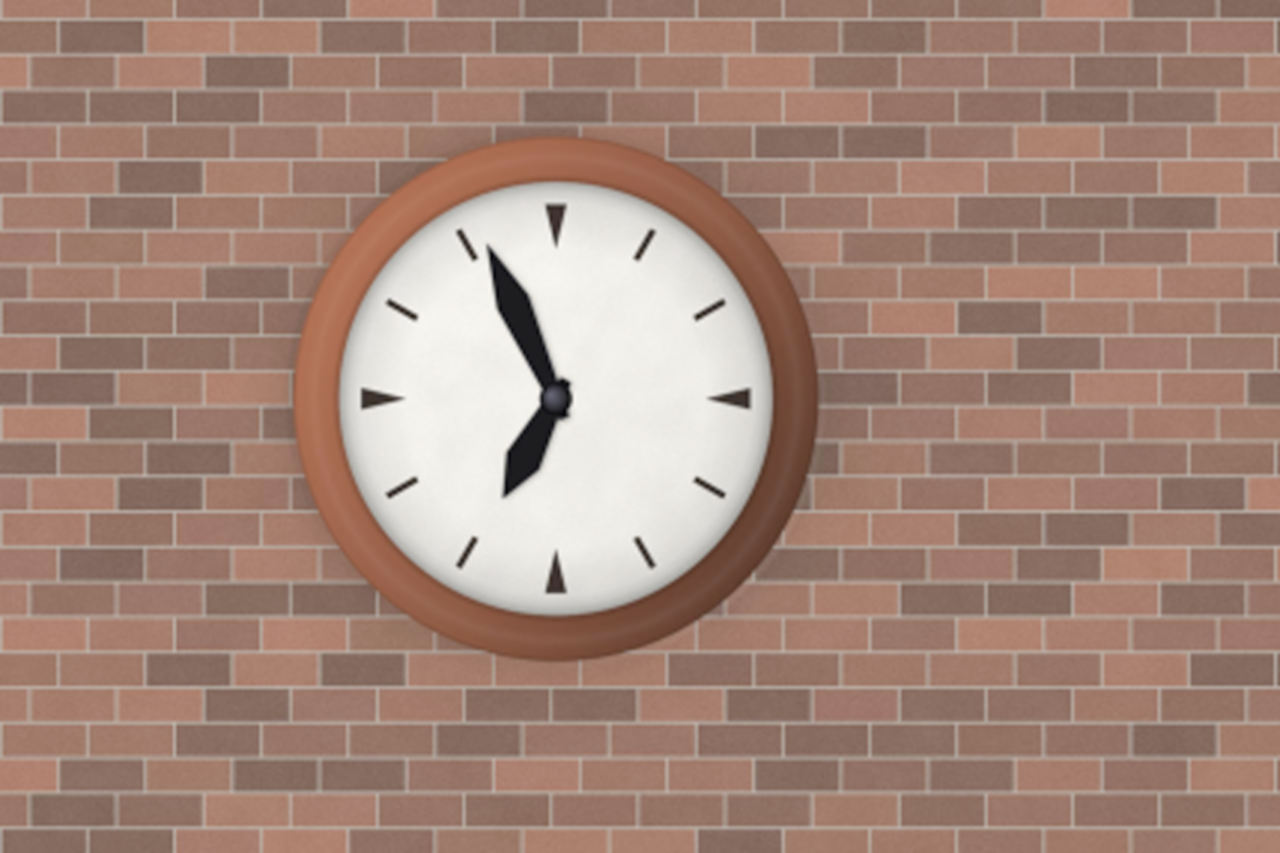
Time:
6h56
